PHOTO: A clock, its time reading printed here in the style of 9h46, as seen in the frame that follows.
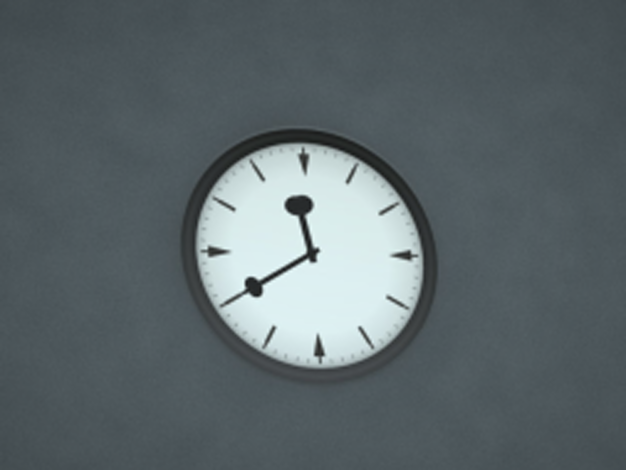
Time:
11h40
